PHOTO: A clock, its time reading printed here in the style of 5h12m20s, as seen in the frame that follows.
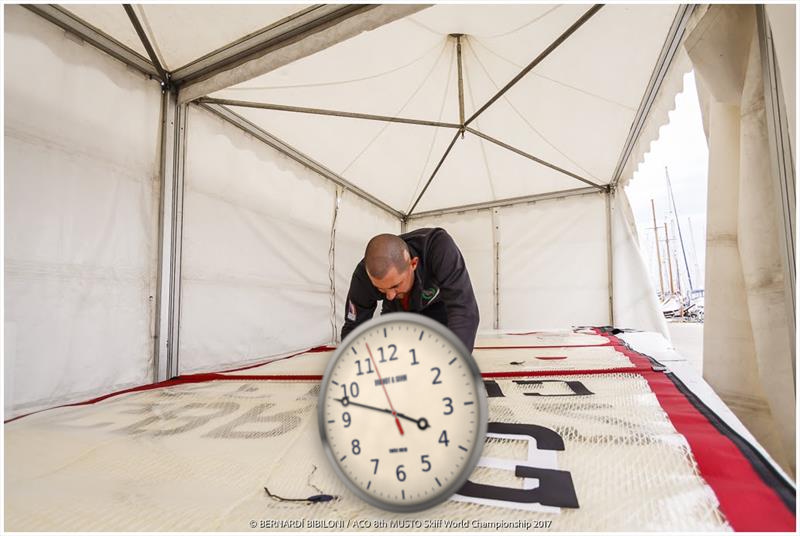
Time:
3h47m57s
